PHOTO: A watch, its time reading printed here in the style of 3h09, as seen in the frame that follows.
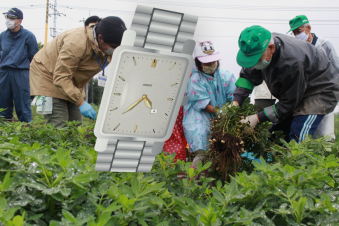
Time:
4h37
